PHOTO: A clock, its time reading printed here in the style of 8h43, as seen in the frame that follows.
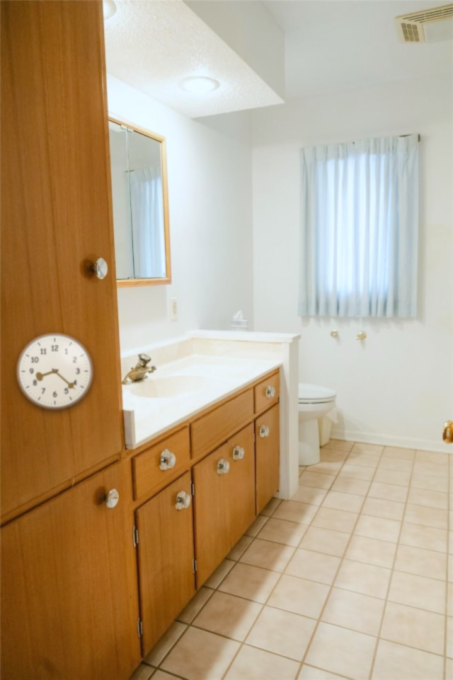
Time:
8h22
